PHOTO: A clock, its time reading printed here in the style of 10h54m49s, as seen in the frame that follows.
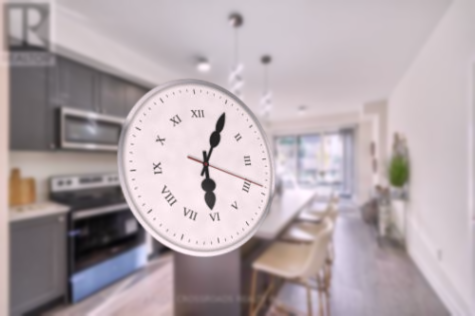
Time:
6h05m19s
